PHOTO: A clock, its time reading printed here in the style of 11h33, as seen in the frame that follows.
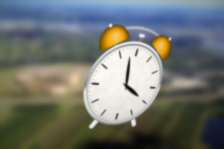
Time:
3h58
